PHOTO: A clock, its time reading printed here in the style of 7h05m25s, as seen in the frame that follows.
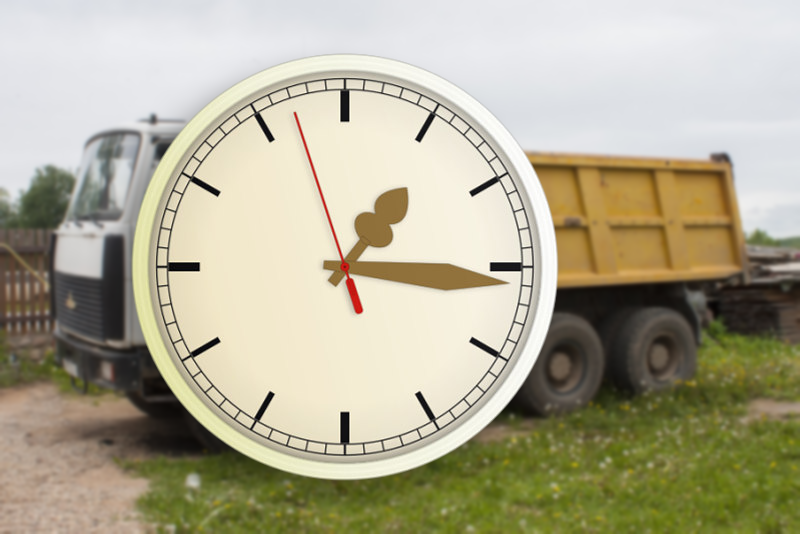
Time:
1h15m57s
